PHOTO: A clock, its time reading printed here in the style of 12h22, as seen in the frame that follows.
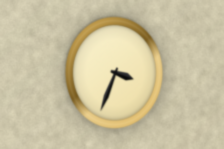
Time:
3h34
